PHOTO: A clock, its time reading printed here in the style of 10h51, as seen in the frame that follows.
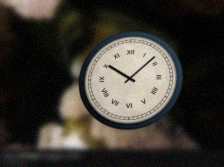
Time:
10h08
